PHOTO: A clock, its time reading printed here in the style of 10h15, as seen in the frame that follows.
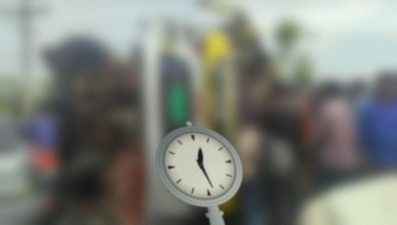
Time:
12h28
